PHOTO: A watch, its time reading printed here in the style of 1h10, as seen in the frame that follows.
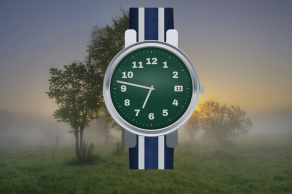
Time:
6h47
